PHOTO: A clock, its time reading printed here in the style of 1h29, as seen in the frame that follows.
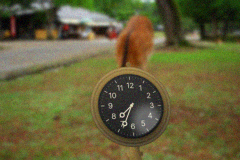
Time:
7h34
